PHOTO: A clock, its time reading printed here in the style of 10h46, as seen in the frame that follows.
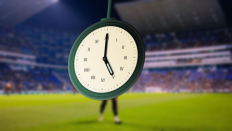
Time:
5h00
